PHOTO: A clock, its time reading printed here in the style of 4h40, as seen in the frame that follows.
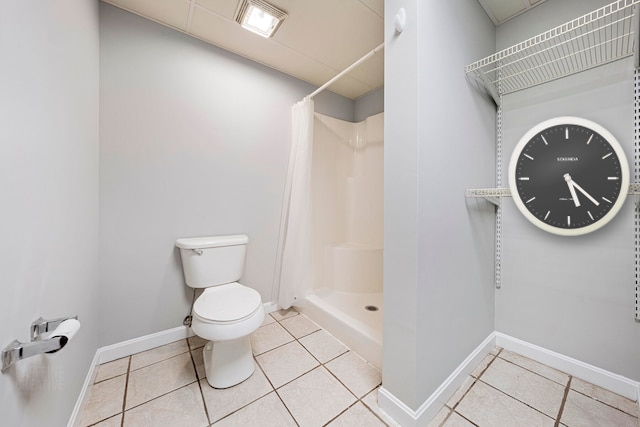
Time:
5h22
